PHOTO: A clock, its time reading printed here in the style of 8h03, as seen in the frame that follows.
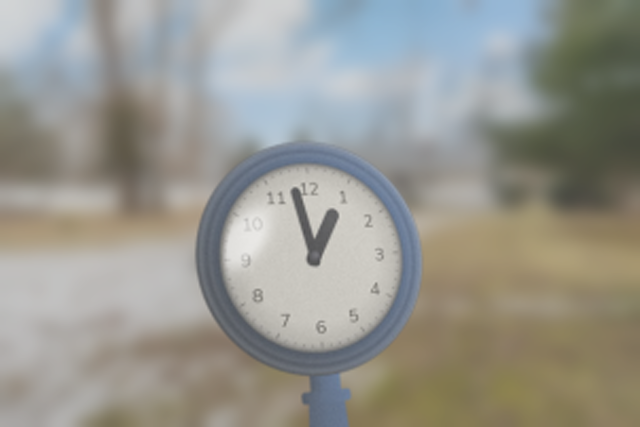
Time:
12h58
